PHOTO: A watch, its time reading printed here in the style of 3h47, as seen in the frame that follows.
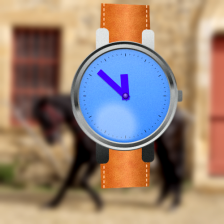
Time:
11h52
